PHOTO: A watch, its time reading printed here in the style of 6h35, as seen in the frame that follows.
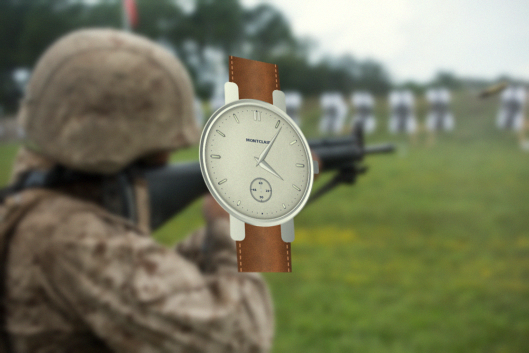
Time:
4h06
